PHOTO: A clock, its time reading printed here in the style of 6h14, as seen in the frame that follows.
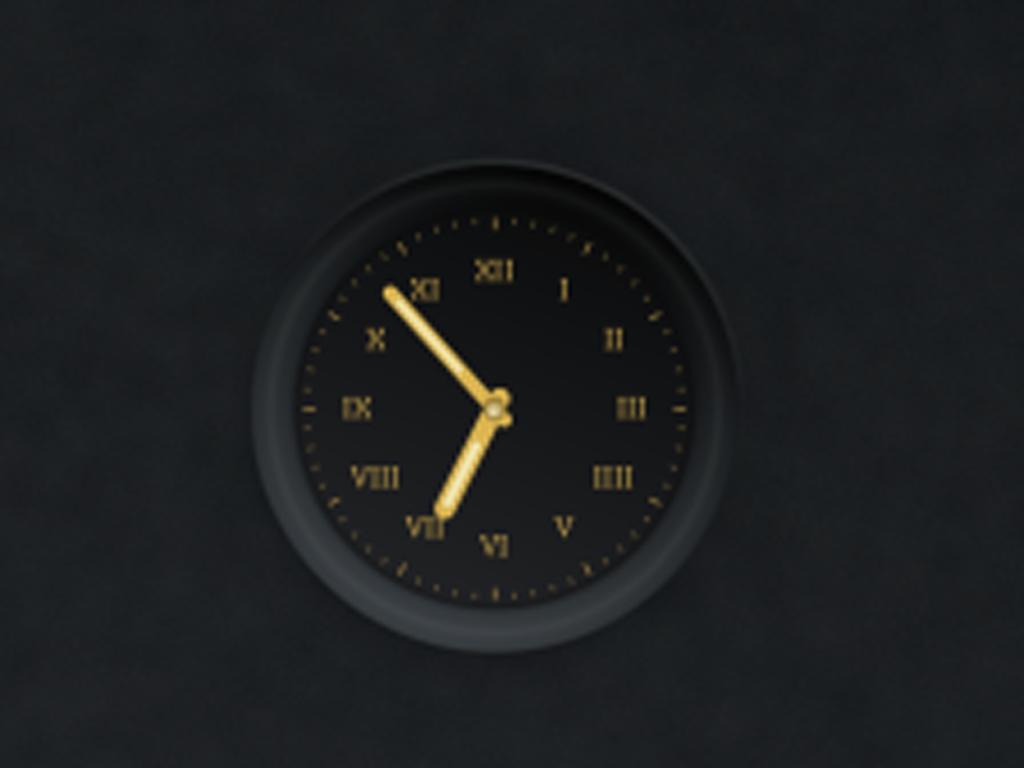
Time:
6h53
